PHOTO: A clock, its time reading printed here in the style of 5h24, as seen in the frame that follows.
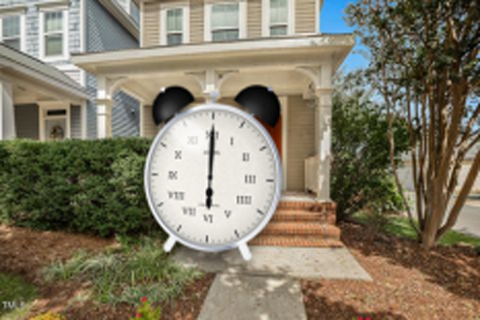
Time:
6h00
